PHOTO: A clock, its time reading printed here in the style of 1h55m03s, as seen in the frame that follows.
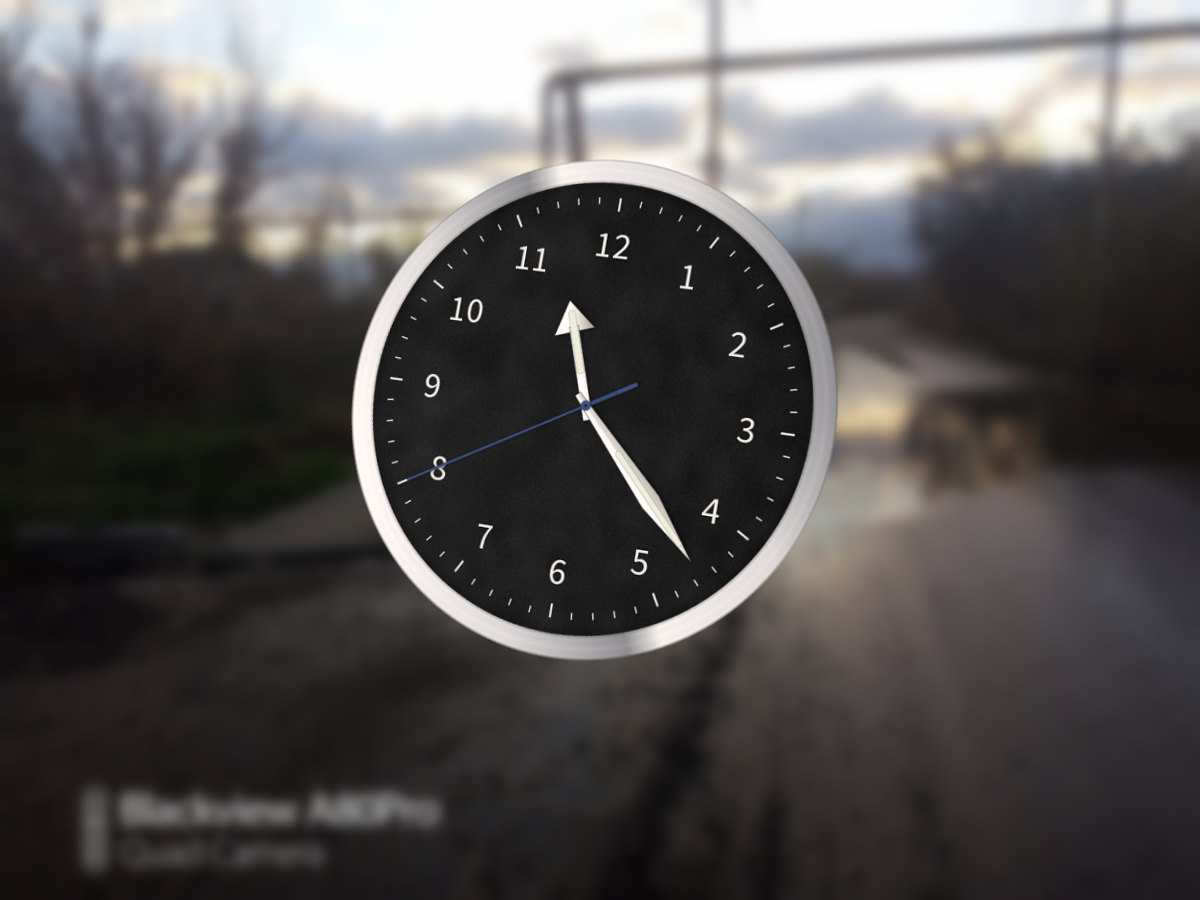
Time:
11h22m40s
